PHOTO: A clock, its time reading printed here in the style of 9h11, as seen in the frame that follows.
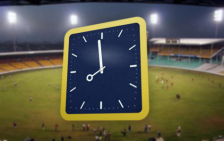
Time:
7h59
